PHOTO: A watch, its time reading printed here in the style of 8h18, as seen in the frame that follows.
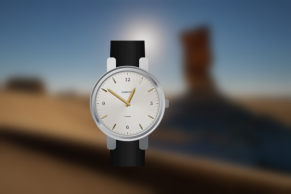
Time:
12h51
